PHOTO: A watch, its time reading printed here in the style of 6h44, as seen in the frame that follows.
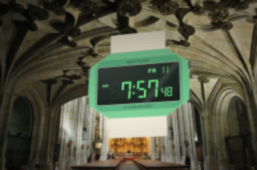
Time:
7h57
